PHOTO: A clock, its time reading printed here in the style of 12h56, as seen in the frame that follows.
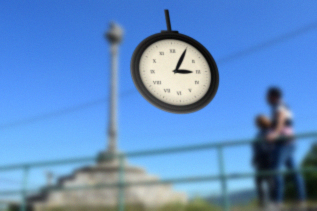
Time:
3h05
